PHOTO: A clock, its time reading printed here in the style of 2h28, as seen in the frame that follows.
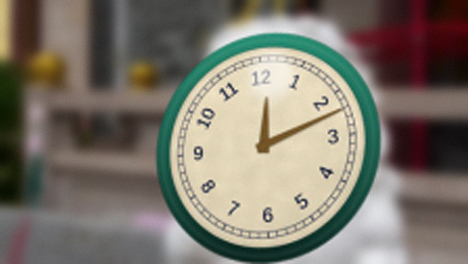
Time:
12h12
